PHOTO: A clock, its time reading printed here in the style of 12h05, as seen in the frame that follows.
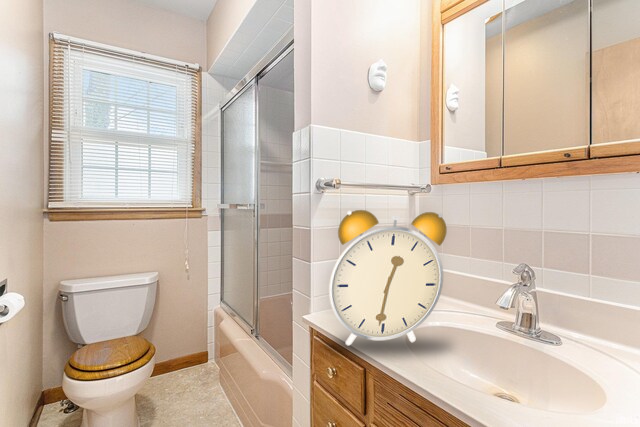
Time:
12h31
